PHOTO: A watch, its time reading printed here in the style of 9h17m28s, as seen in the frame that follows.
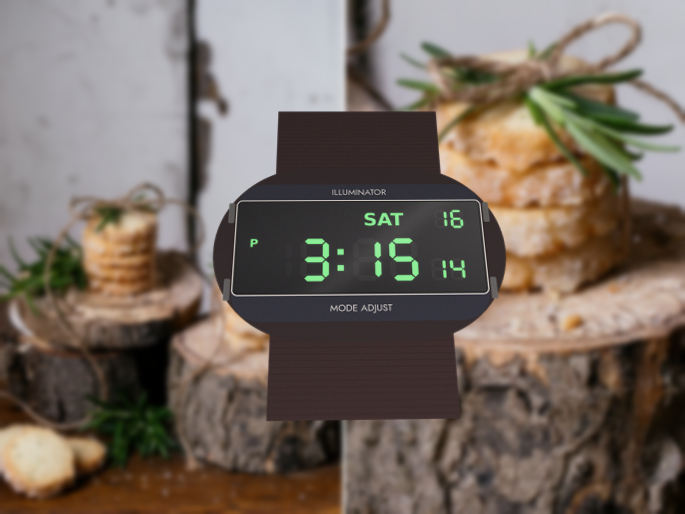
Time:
3h15m14s
